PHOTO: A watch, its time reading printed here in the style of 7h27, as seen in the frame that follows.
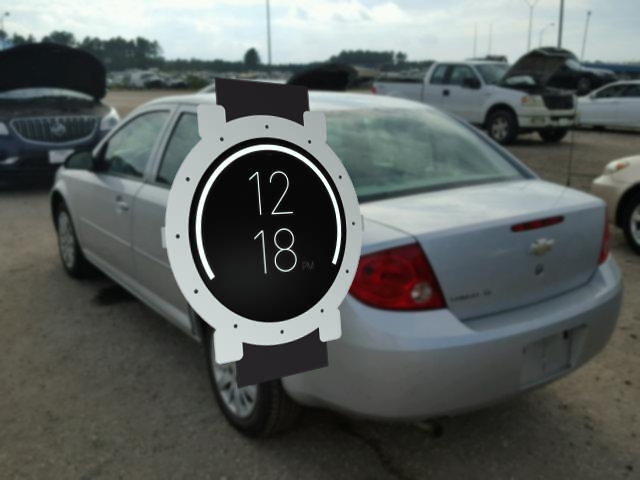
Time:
12h18
